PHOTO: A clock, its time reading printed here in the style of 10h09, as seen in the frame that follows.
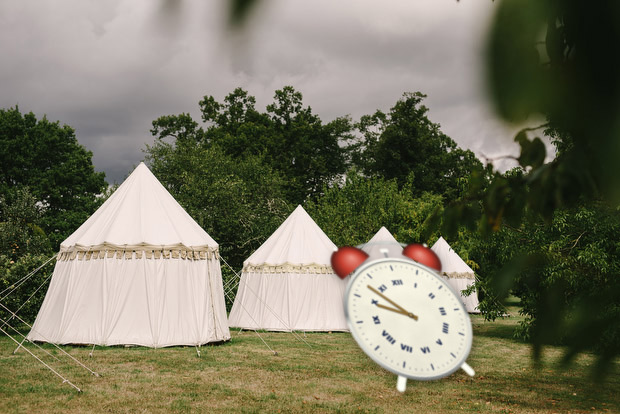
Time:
9h53
